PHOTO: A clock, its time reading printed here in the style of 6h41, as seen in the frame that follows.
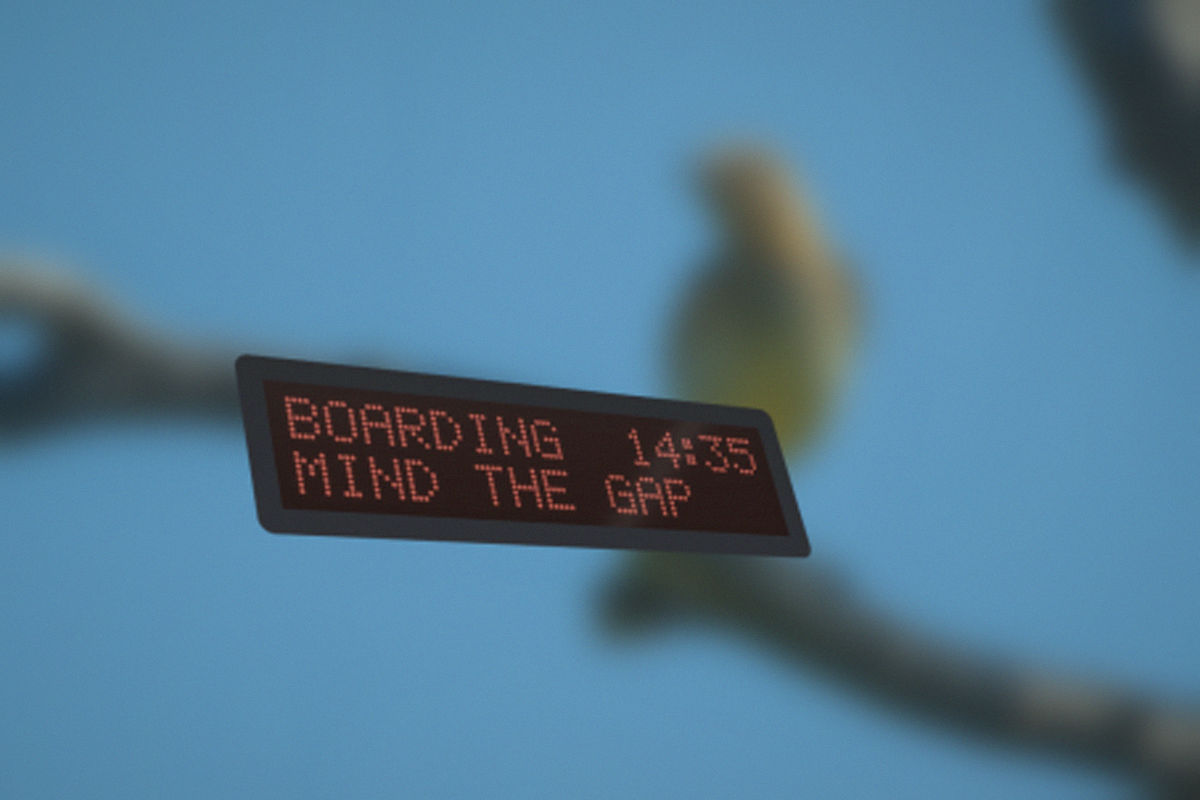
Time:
14h35
